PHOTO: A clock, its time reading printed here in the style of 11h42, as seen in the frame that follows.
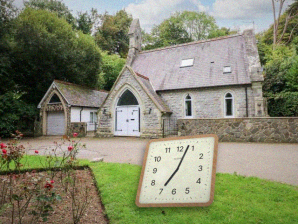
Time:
7h03
